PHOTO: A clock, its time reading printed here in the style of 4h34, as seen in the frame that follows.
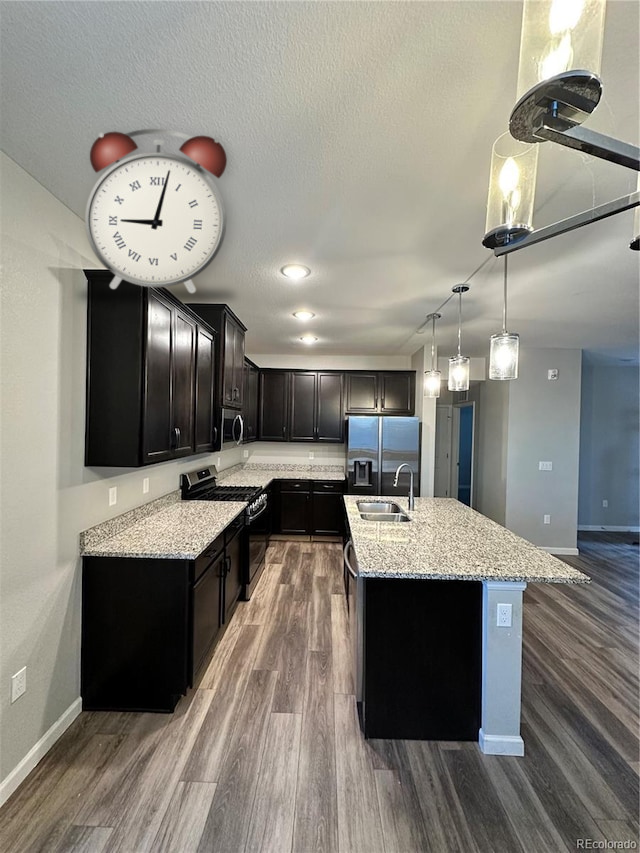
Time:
9h02
